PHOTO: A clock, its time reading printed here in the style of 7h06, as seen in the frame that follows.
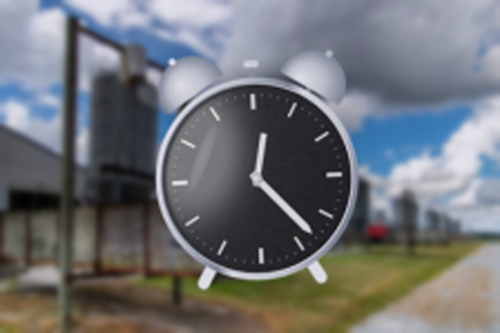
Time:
12h23
